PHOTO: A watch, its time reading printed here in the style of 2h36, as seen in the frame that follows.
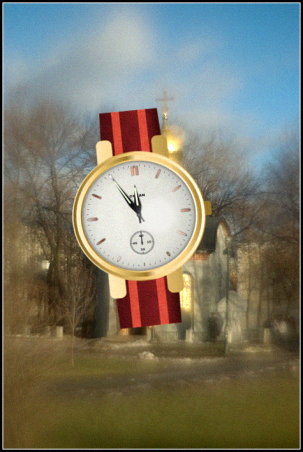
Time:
11h55
